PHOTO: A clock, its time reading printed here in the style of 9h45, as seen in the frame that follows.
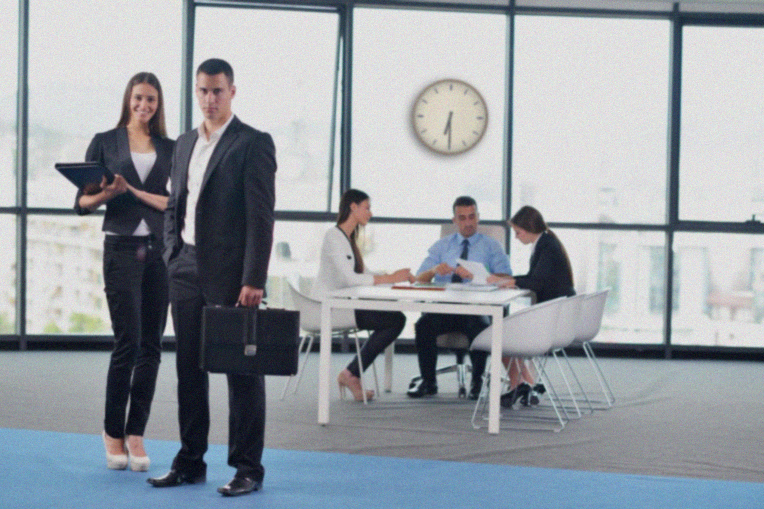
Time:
6h30
